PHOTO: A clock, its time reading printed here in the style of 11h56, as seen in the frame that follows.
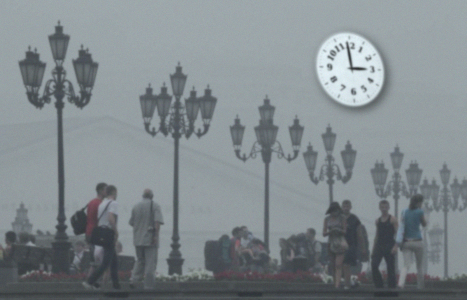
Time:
2h59
